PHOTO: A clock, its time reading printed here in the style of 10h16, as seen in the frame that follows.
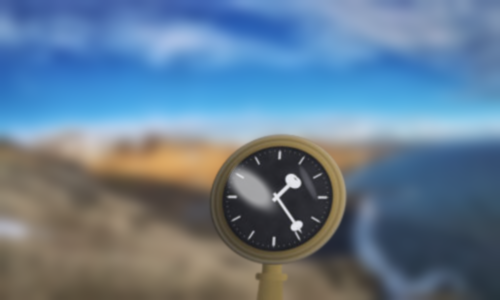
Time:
1h24
